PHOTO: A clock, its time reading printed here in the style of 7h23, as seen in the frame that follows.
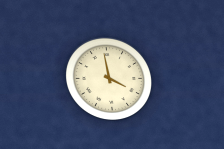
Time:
3h59
